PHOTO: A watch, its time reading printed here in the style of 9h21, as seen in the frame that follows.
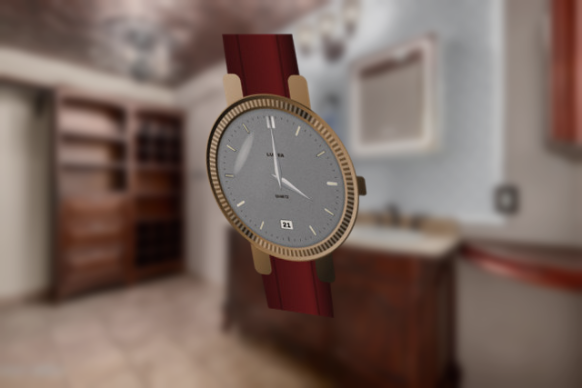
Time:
4h00
